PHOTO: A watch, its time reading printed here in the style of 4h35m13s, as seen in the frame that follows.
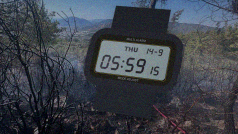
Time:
5h59m15s
